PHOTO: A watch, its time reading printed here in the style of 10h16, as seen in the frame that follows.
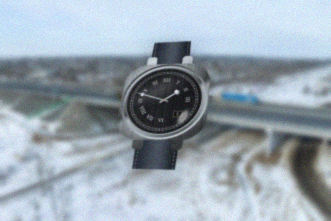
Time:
1h48
